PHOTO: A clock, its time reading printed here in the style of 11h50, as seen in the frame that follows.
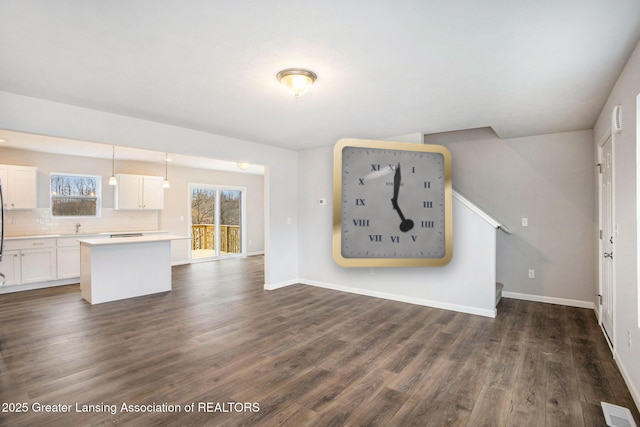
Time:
5h01
